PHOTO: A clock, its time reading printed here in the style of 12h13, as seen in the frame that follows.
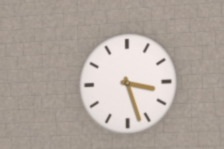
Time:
3h27
